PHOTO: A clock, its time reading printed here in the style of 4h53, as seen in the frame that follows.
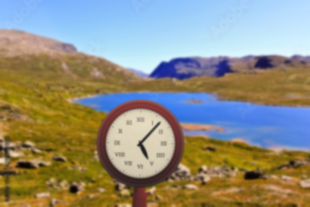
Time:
5h07
